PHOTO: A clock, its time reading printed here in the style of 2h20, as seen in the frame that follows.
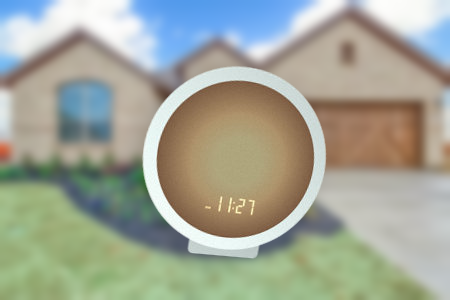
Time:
11h27
